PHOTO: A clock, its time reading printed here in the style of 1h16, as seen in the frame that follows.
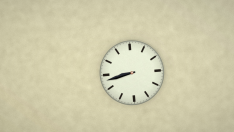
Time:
8h43
